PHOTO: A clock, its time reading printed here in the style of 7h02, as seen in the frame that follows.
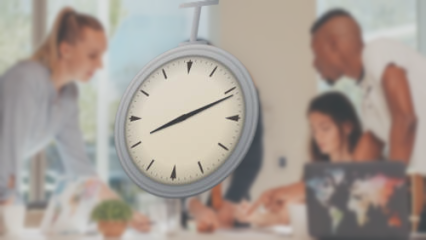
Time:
8h11
